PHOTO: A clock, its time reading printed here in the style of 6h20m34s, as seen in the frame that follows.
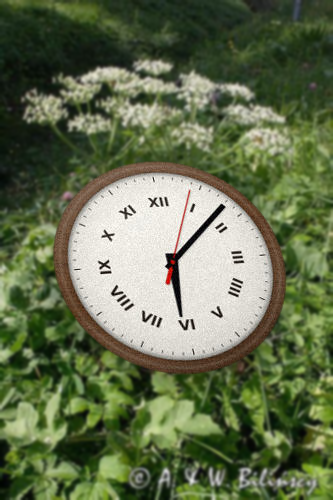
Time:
6h08m04s
